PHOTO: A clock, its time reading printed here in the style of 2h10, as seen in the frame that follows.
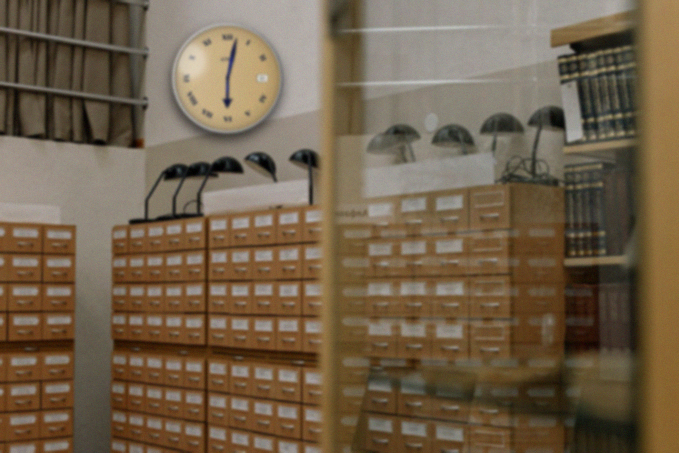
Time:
6h02
